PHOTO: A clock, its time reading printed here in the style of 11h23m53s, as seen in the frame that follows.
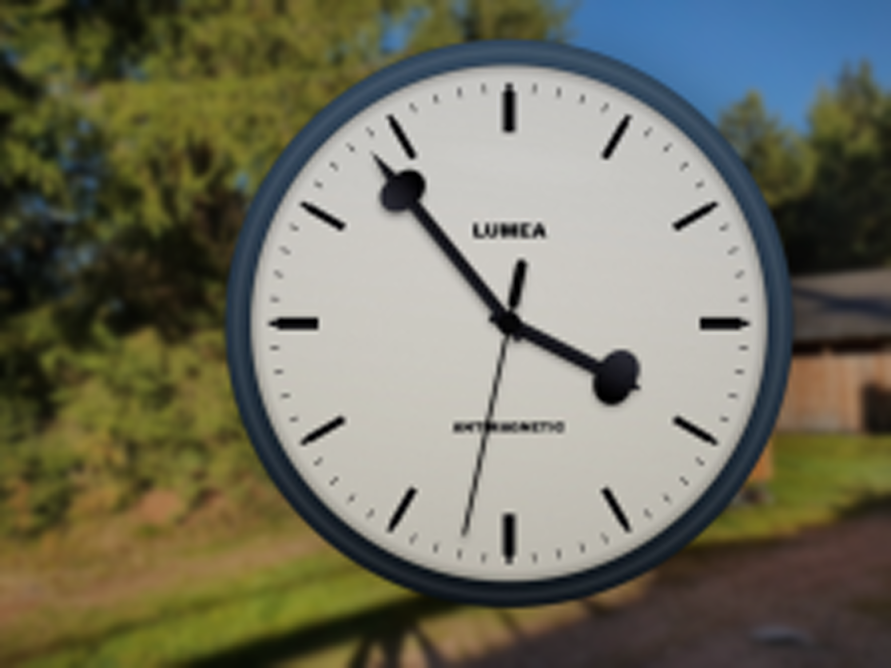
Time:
3h53m32s
